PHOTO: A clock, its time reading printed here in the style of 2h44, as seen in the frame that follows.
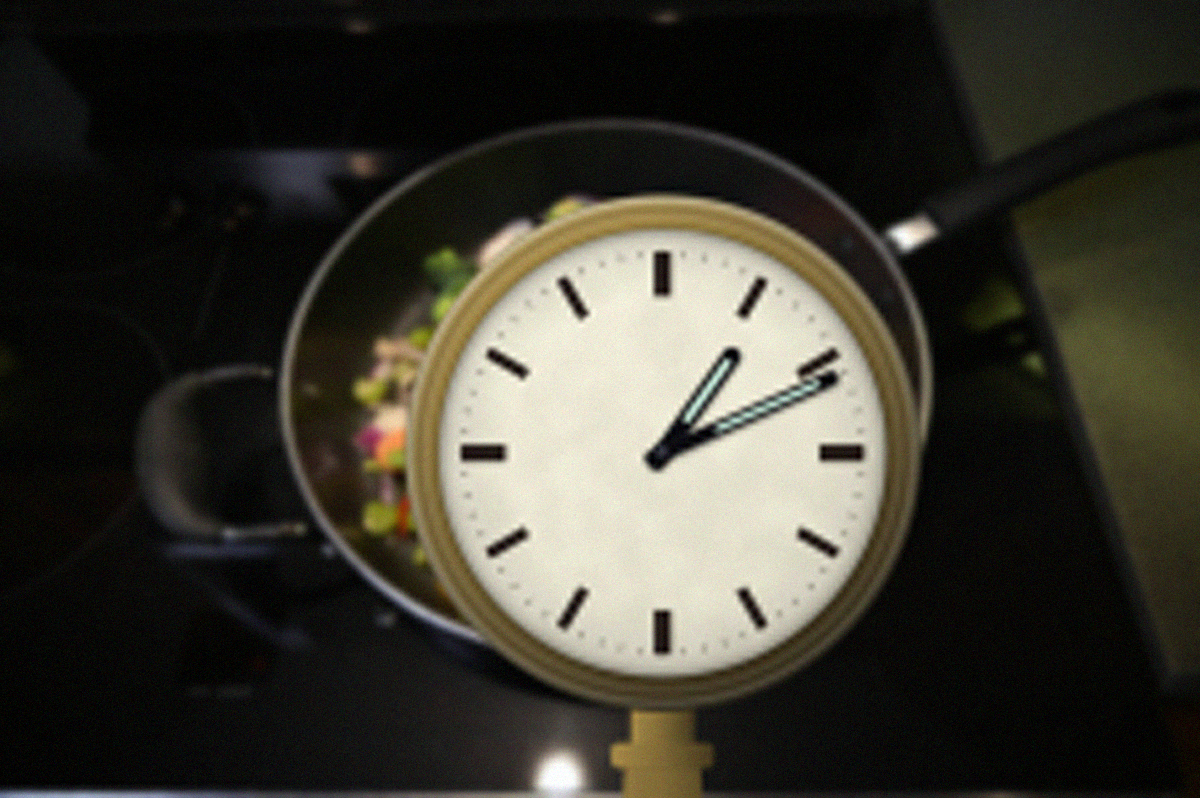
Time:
1h11
